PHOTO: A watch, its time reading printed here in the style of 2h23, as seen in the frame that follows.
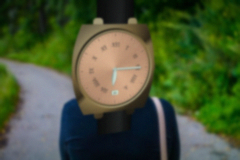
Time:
6h15
